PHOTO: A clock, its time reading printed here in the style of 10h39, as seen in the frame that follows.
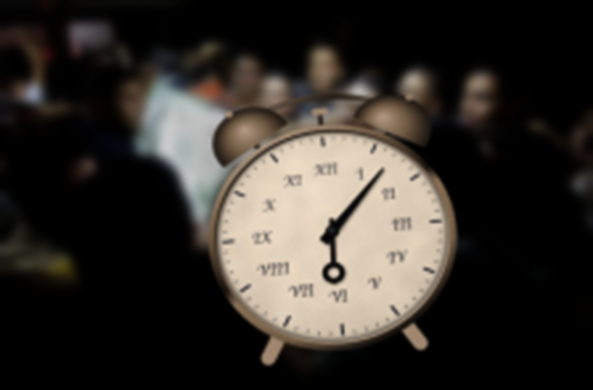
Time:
6h07
